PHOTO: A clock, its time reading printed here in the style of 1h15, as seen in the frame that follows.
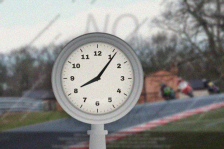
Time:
8h06
